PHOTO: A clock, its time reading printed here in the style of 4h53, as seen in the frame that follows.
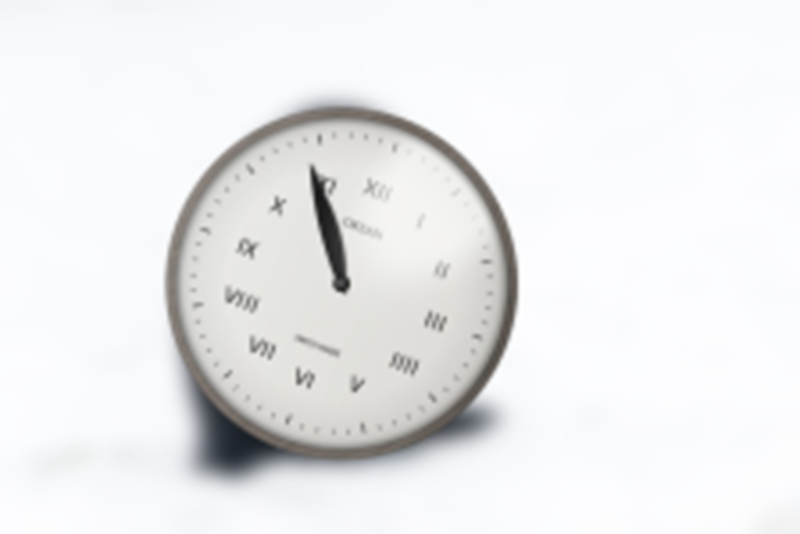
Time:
10h54
